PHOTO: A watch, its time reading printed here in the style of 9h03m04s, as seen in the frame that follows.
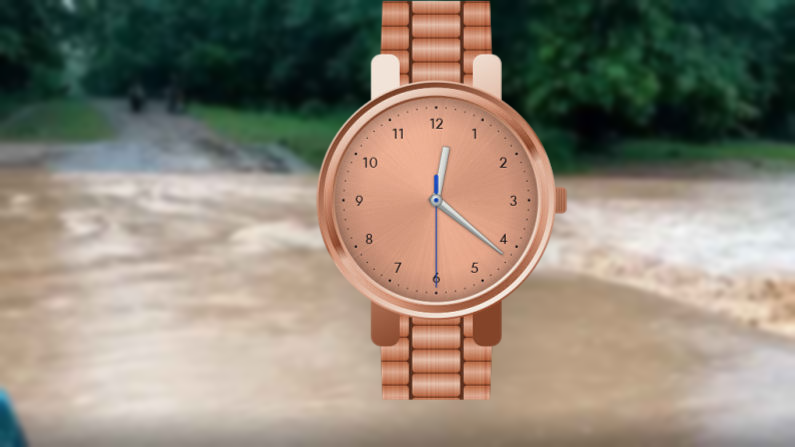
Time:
12h21m30s
